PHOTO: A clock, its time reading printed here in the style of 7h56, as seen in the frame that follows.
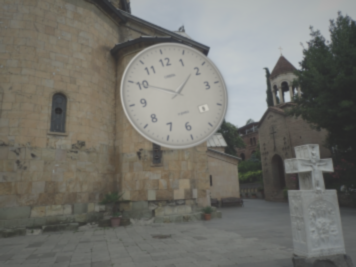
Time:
1h50
